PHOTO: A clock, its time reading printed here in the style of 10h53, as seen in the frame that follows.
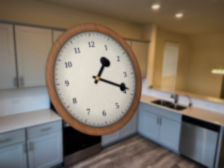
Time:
1h19
